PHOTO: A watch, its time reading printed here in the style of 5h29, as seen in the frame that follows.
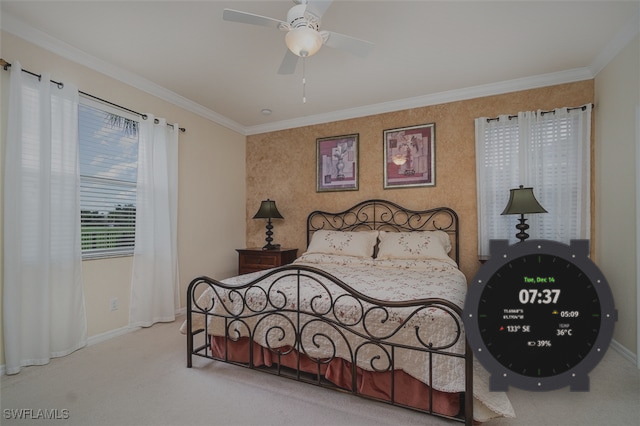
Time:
7h37
